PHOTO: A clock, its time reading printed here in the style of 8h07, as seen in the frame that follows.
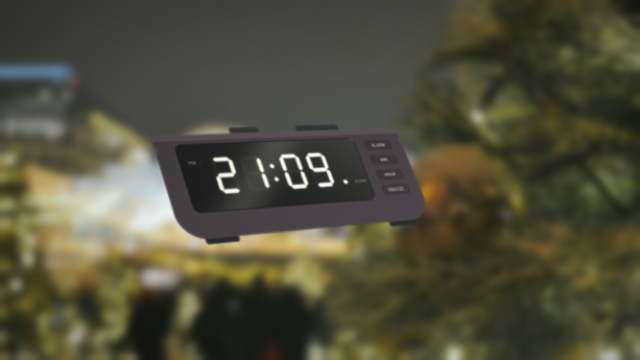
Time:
21h09
